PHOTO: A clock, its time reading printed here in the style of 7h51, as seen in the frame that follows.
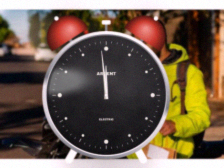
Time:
11h59
